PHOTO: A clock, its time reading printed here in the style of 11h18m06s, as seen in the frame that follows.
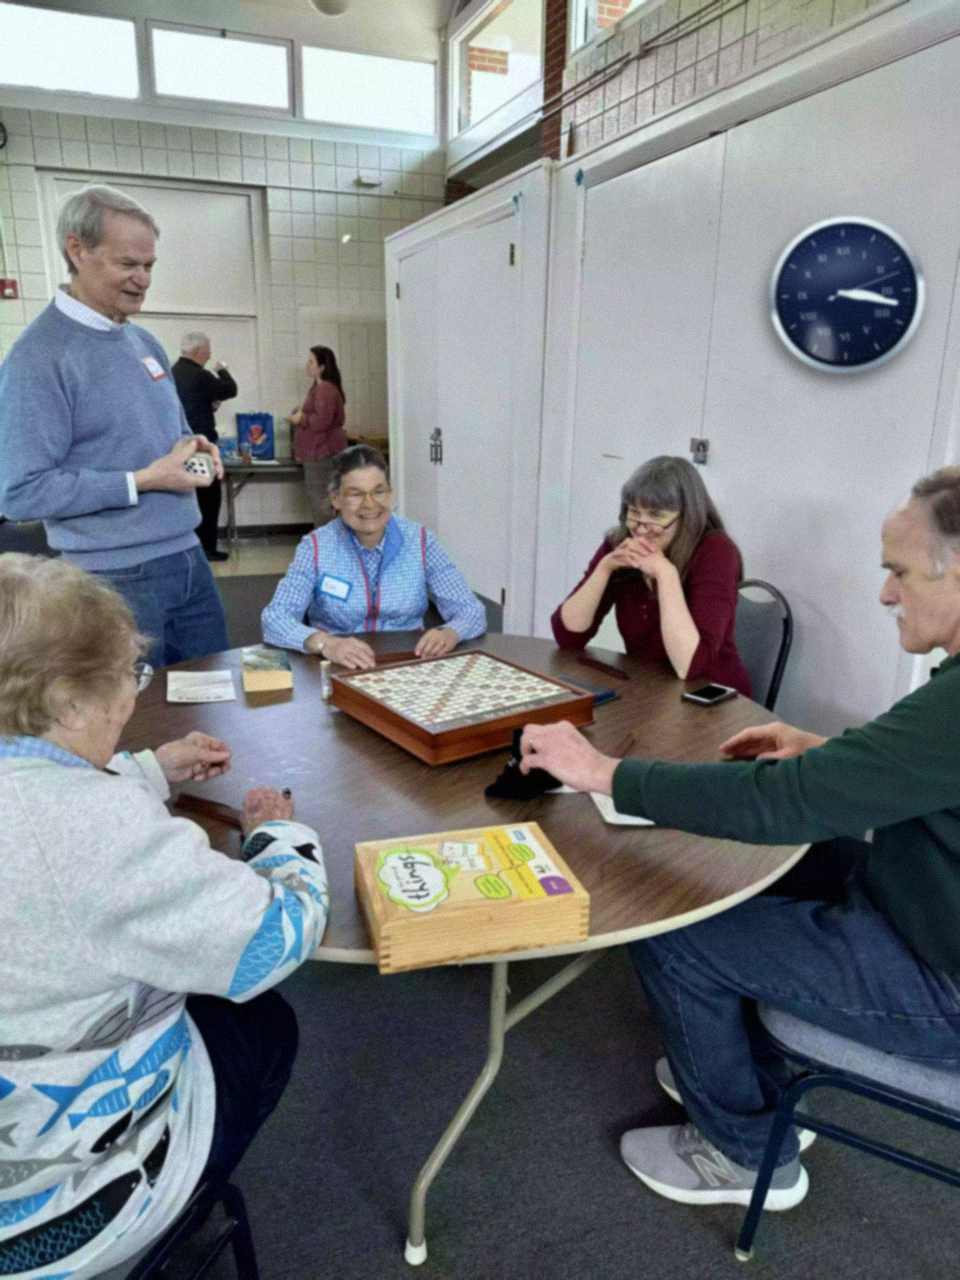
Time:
3h17m12s
